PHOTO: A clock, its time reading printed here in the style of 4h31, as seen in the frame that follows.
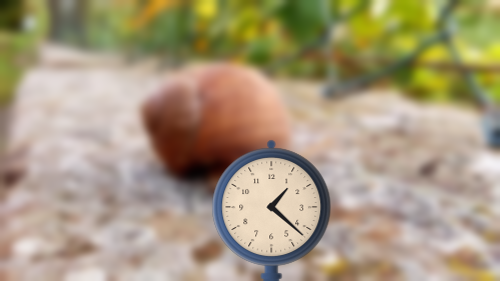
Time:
1h22
